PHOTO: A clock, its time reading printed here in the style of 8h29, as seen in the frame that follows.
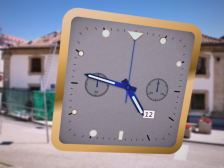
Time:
4h47
